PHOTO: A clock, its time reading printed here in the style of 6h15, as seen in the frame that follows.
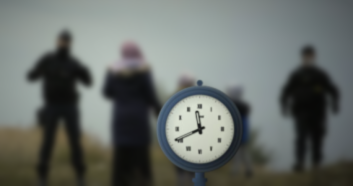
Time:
11h41
